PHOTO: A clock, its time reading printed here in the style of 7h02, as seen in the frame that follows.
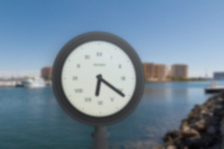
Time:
6h21
